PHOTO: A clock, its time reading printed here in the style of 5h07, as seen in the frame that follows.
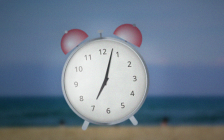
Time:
7h03
